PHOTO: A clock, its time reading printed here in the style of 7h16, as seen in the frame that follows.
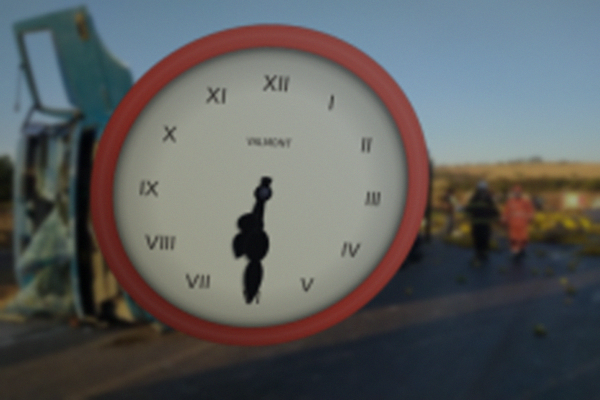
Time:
6h30
